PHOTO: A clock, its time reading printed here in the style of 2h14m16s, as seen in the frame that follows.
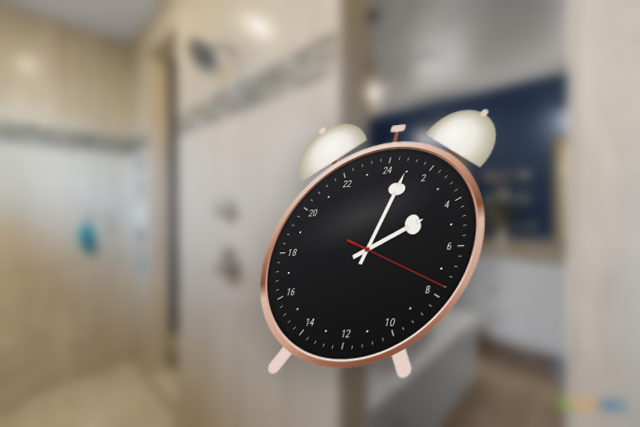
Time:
4h02m19s
